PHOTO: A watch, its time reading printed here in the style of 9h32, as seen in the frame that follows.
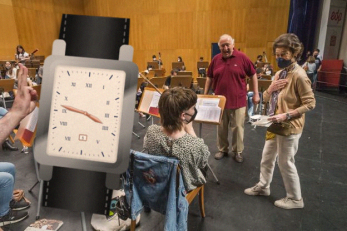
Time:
3h47
